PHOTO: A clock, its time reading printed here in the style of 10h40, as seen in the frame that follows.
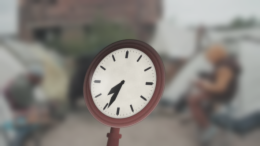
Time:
7h34
